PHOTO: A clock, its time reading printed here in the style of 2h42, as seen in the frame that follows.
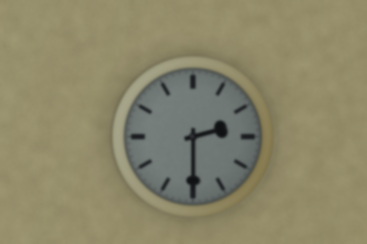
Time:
2h30
